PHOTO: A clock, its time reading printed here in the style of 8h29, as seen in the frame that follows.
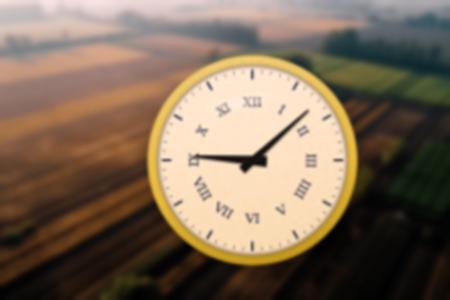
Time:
9h08
